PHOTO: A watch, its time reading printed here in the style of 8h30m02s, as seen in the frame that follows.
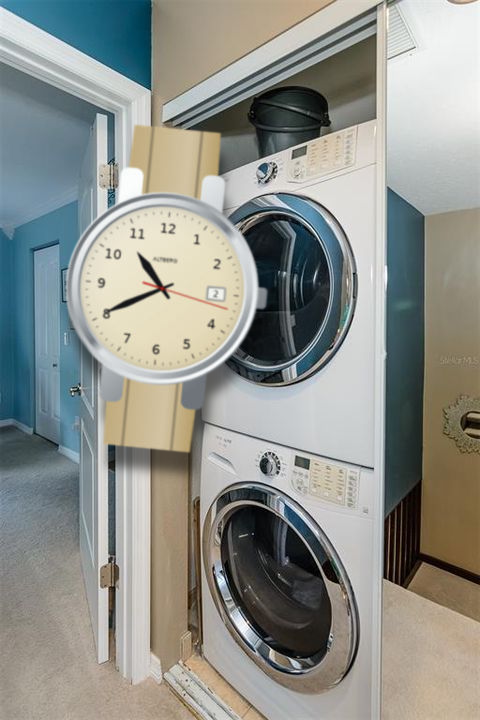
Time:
10h40m17s
